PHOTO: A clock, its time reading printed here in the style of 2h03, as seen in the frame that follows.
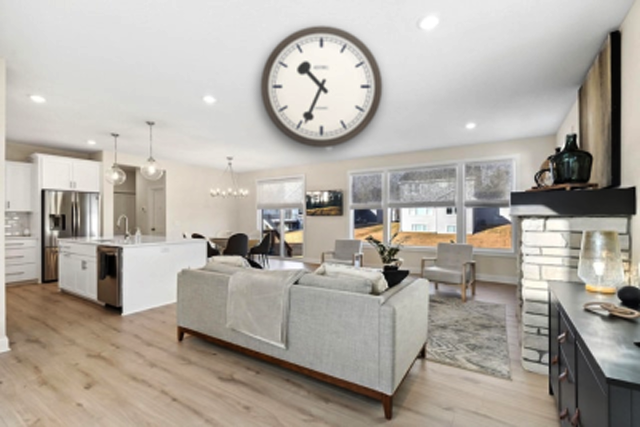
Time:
10h34
